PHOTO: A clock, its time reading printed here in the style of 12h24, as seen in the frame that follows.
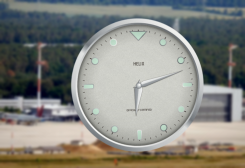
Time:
6h12
